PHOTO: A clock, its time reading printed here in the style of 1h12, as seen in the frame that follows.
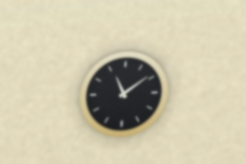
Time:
11h09
